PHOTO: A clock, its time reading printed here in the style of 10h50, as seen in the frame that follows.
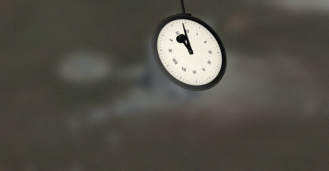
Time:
10h59
